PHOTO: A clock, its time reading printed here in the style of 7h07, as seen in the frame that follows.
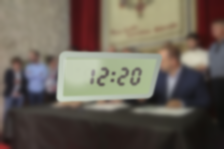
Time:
12h20
